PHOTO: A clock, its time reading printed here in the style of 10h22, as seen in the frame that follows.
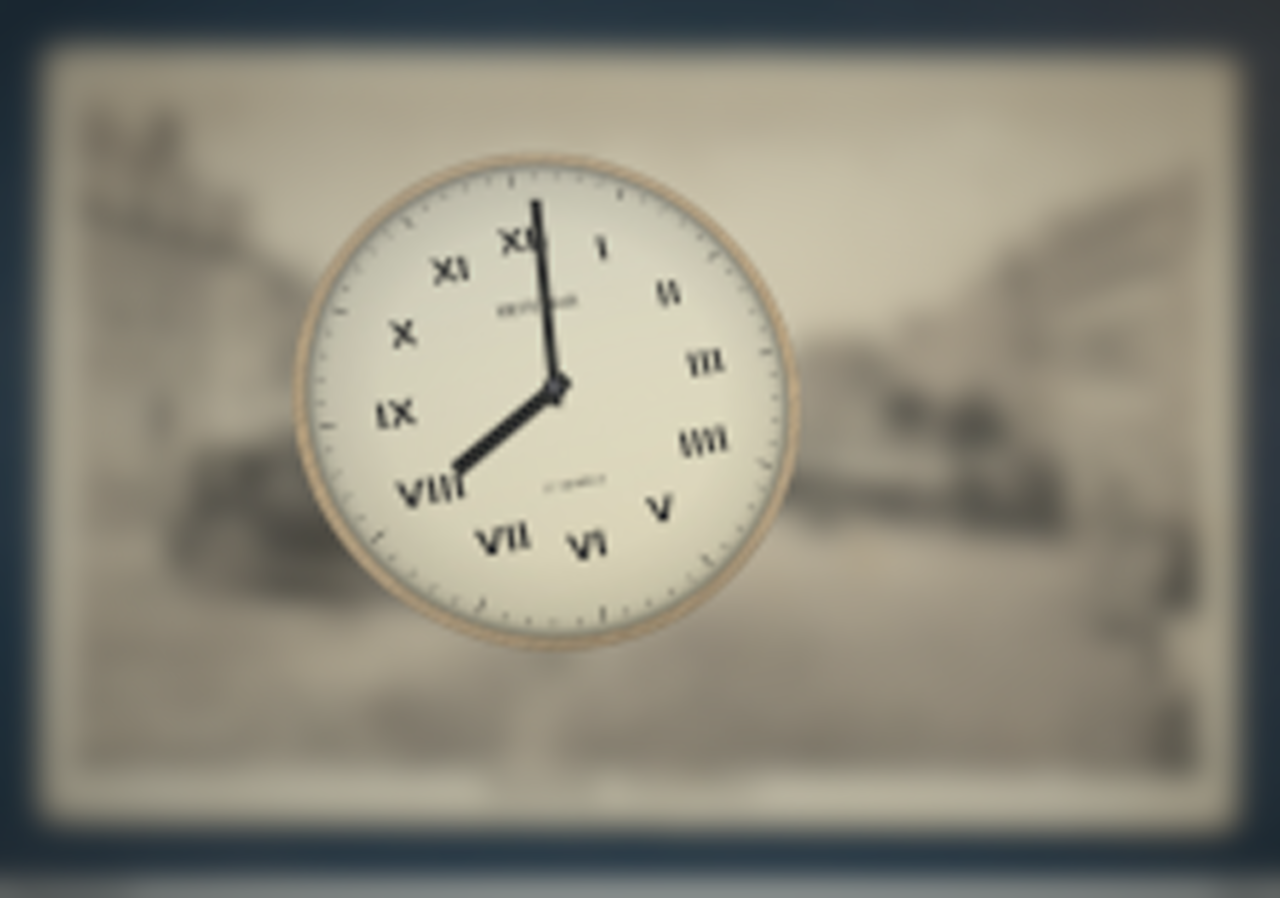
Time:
8h01
